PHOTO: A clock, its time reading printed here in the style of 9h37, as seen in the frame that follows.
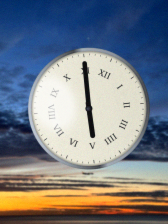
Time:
4h55
